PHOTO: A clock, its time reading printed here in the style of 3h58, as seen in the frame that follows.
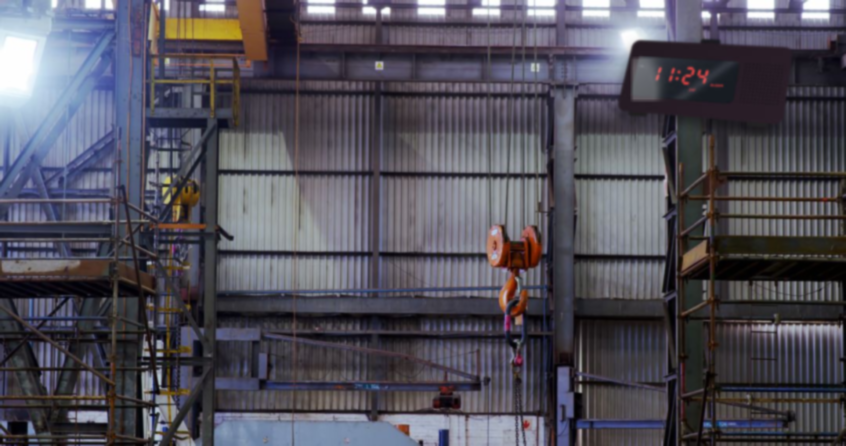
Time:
11h24
